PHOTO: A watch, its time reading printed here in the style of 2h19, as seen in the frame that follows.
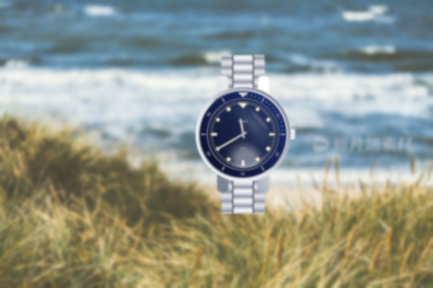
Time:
11h40
